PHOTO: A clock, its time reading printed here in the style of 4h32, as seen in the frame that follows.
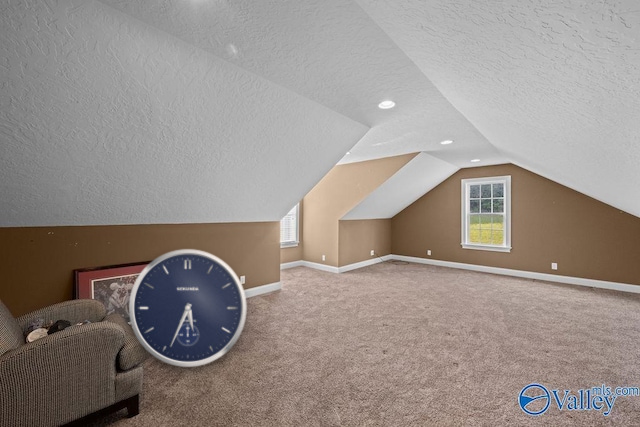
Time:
5h34
